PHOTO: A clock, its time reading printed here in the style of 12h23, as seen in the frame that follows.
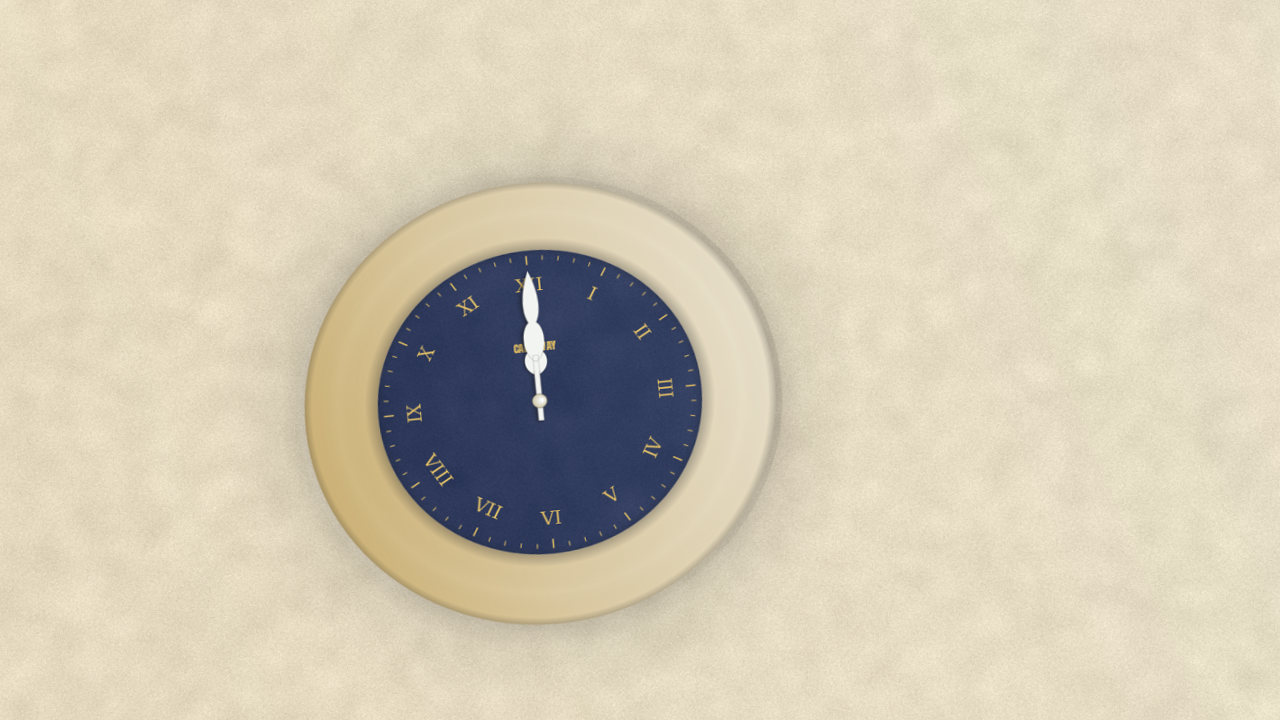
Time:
12h00
